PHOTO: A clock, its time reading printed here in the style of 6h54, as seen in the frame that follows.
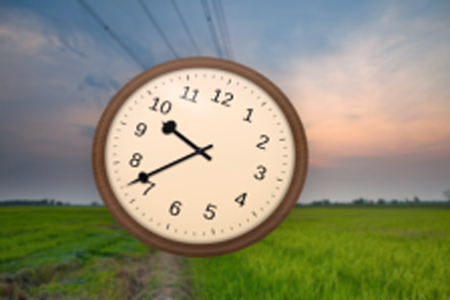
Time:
9h37
